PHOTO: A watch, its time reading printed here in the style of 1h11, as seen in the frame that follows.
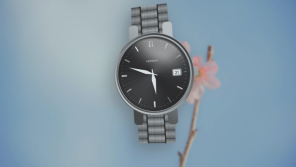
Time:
5h48
